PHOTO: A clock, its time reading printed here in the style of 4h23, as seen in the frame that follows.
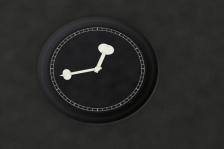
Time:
12h43
